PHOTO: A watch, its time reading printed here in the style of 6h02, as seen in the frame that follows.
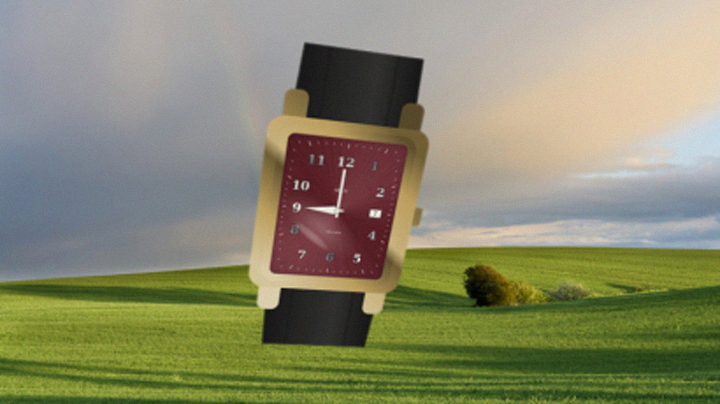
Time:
9h00
